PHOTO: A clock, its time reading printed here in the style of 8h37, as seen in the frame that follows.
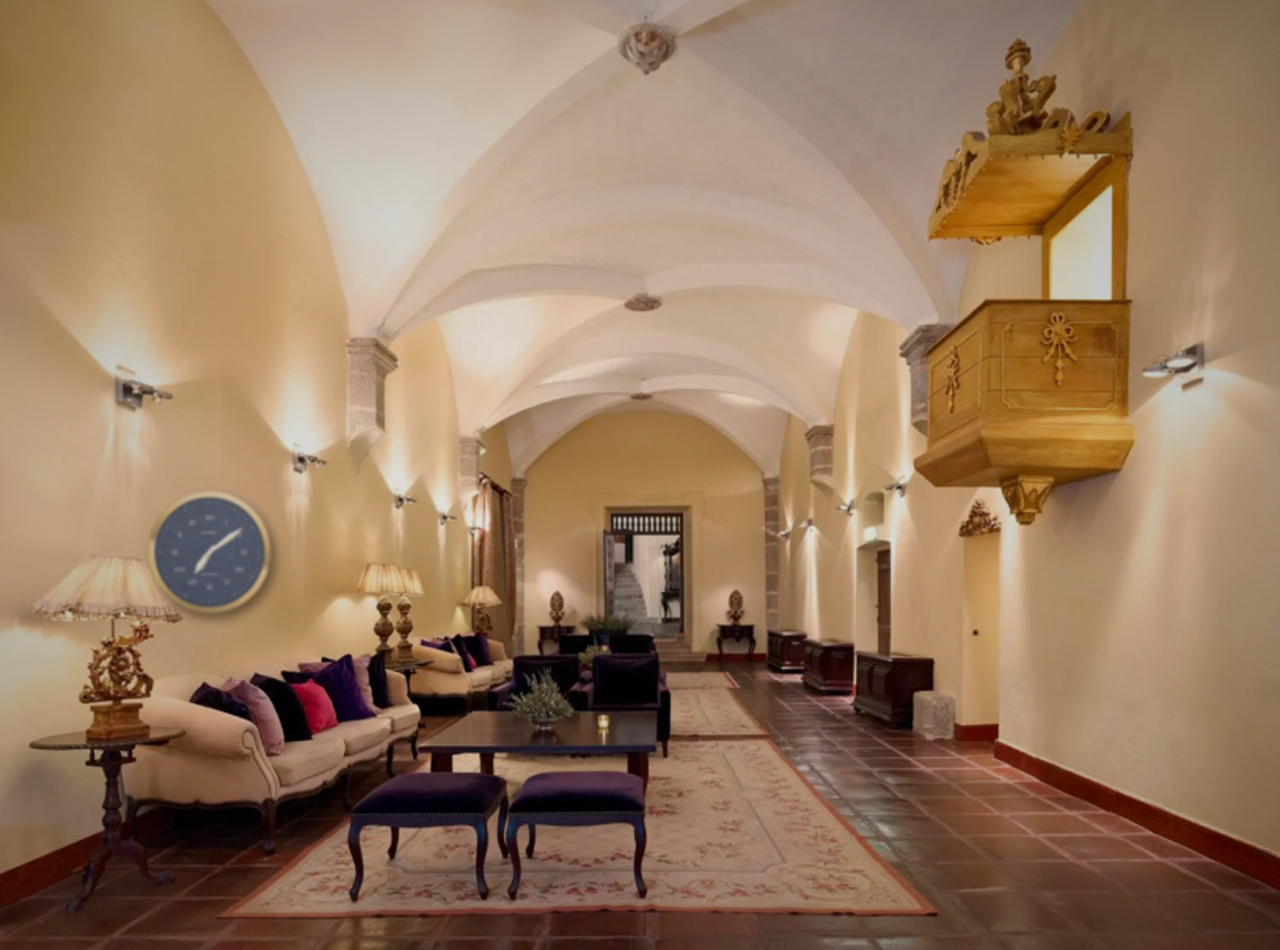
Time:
7h09
